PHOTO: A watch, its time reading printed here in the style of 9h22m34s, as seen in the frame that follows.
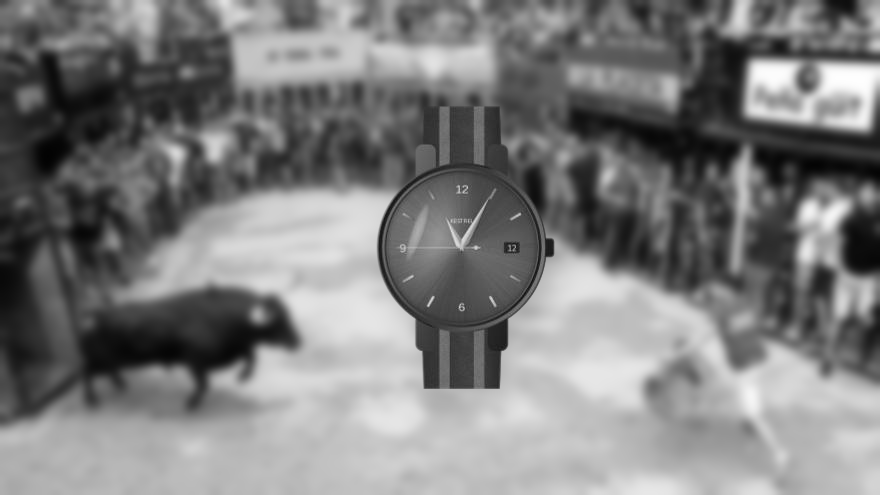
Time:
11h04m45s
